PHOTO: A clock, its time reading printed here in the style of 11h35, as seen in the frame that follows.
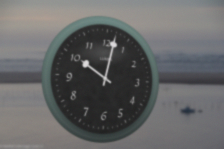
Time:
10h02
